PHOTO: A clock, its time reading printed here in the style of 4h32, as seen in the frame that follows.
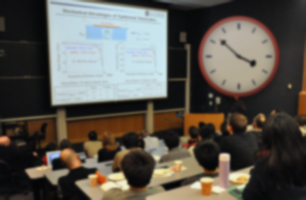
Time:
3h52
